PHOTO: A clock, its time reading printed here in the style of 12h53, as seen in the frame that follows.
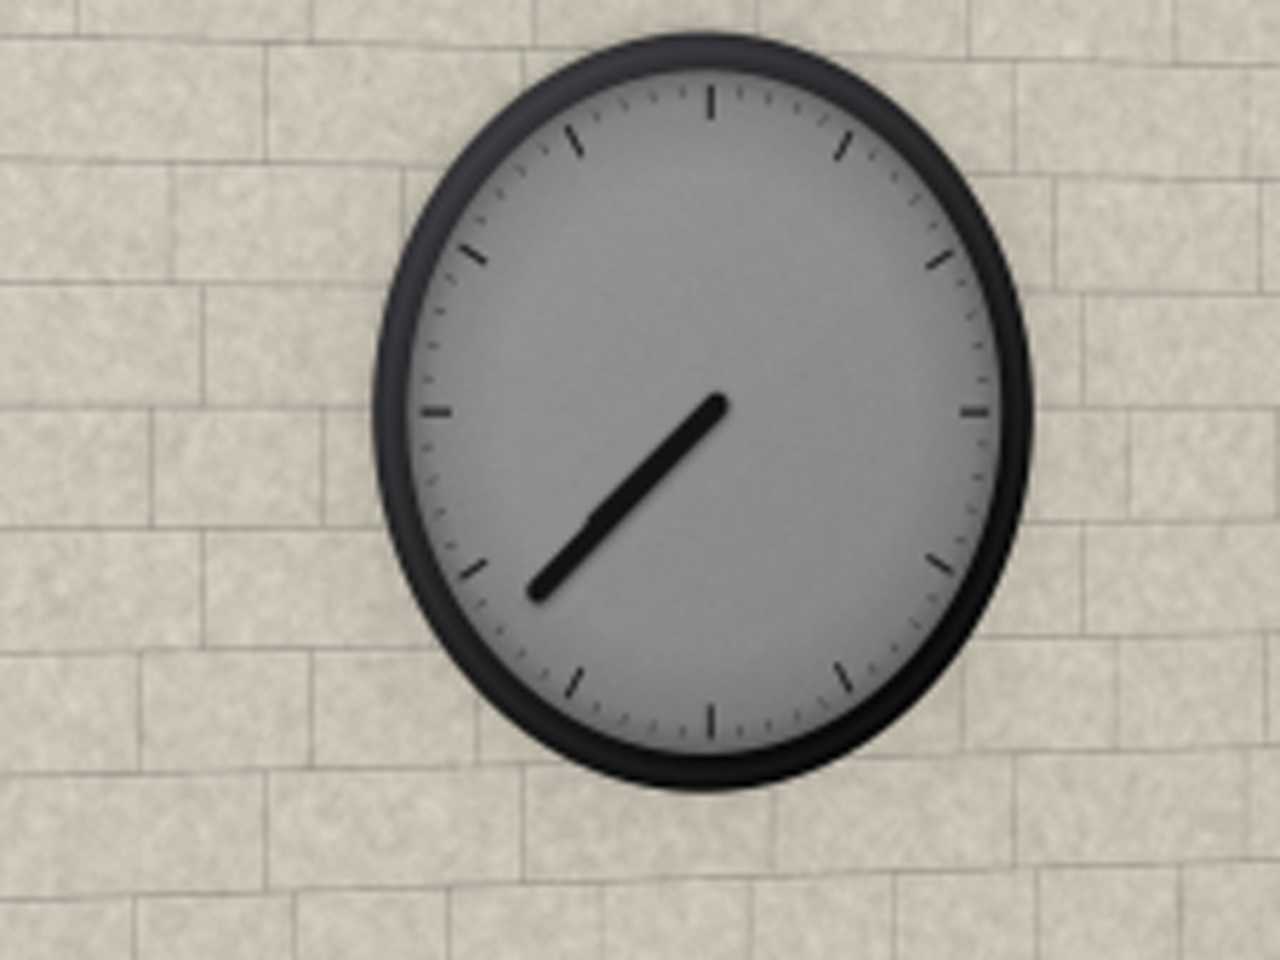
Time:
7h38
